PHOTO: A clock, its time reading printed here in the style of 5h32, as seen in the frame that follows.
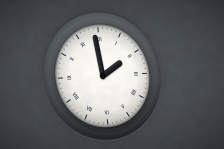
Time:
1h59
